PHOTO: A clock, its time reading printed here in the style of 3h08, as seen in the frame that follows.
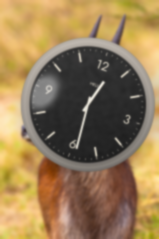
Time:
12h29
